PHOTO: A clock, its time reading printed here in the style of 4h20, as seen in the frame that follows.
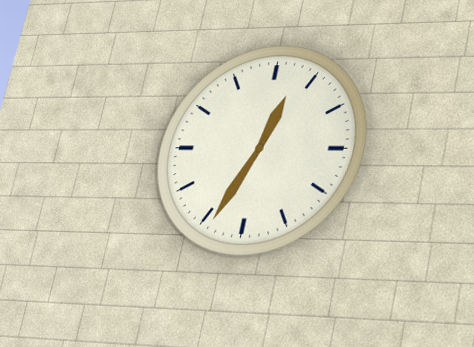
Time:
12h34
